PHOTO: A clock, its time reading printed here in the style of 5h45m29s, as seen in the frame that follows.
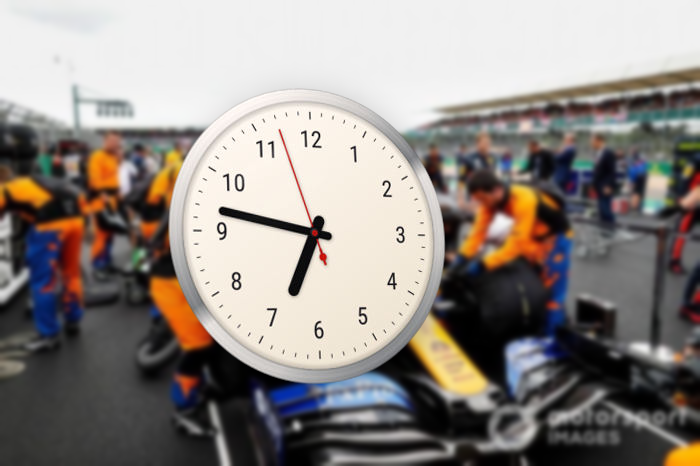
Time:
6h46m57s
